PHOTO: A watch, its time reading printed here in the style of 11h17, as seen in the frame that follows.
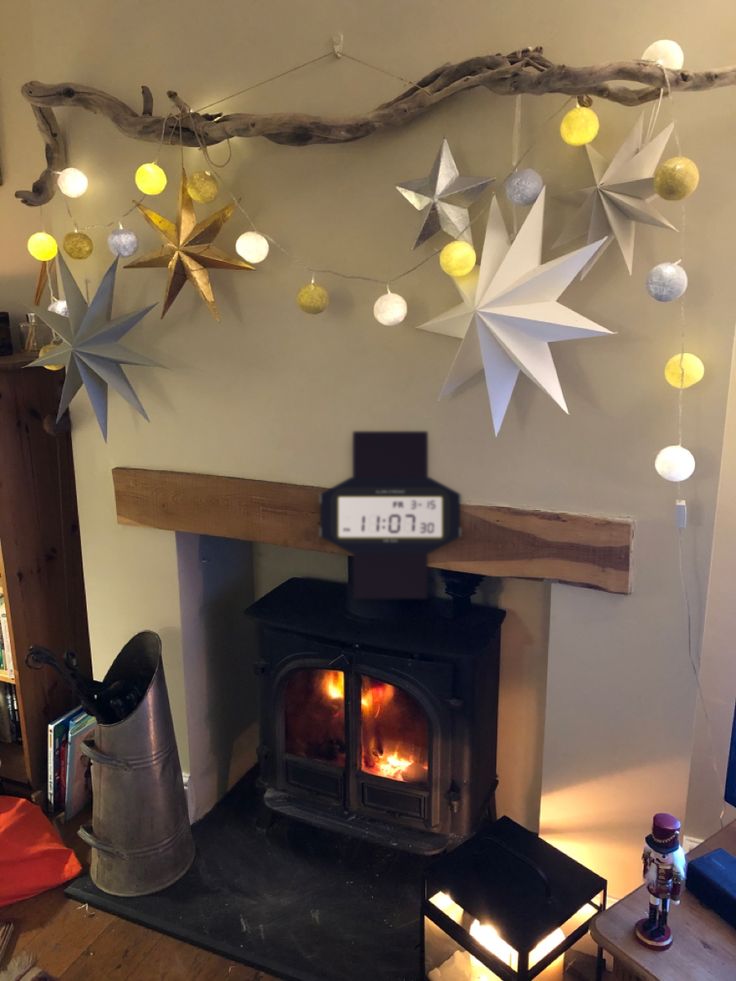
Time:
11h07
